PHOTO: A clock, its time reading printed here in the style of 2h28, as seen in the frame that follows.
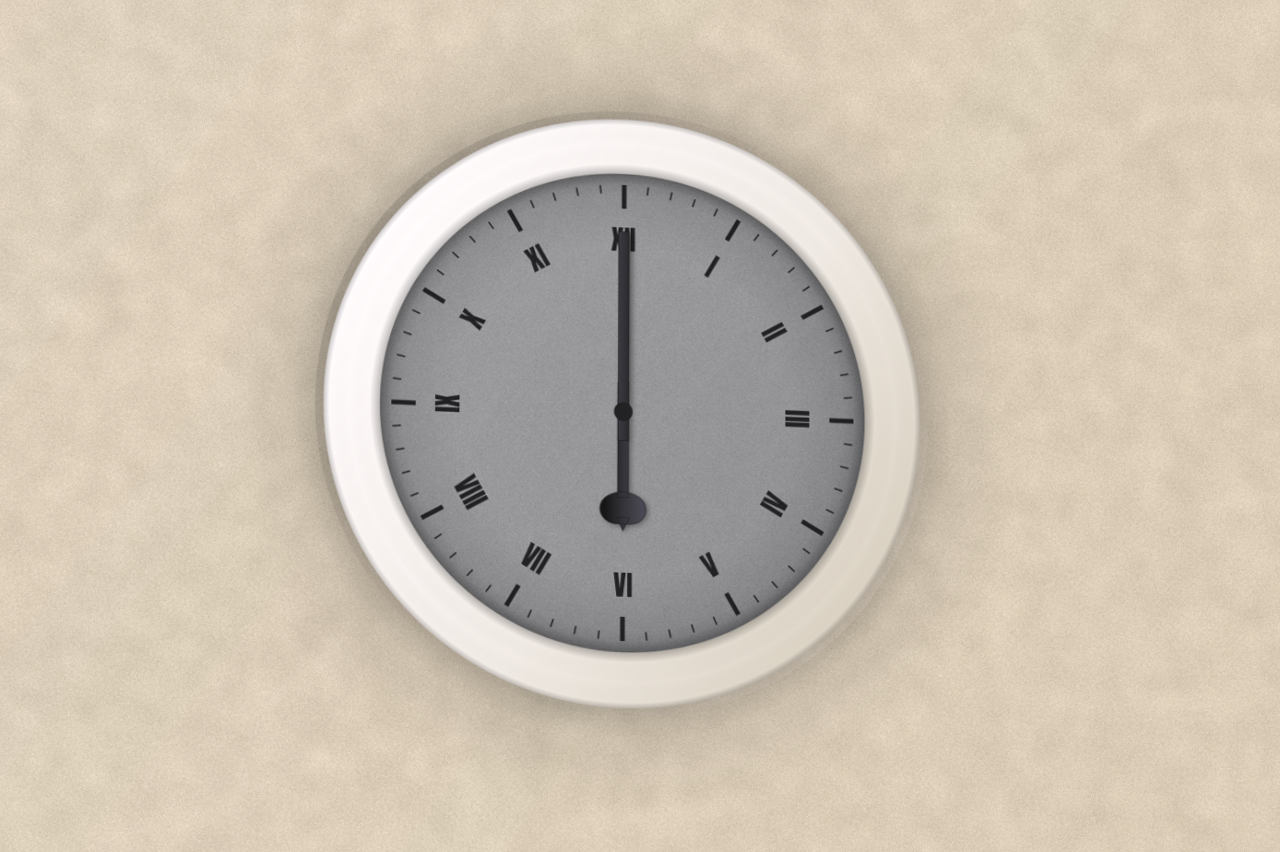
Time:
6h00
